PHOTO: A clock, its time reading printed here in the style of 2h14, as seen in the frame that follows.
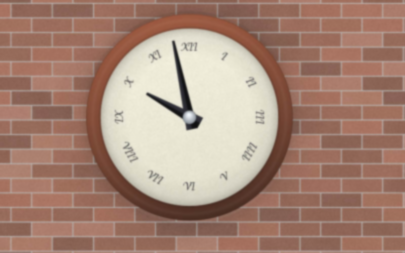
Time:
9h58
